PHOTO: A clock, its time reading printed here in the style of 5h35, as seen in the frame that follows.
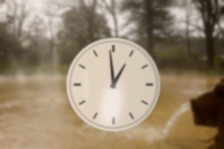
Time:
12h59
